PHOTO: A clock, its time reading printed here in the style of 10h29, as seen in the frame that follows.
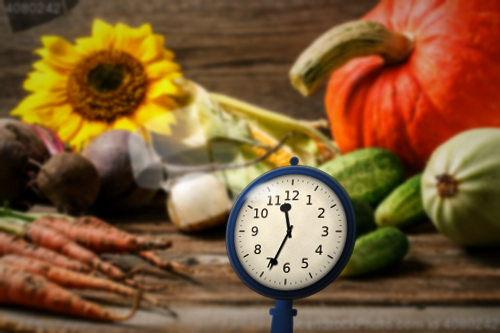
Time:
11h34
